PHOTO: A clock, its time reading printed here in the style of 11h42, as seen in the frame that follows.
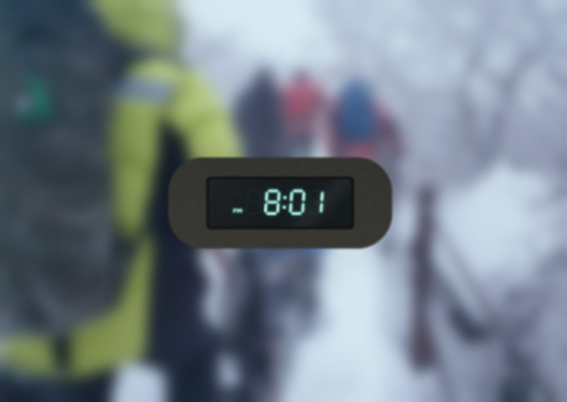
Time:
8h01
